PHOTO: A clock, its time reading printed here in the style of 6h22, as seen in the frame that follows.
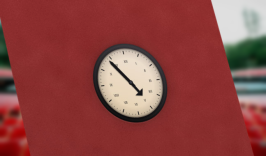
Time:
4h54
